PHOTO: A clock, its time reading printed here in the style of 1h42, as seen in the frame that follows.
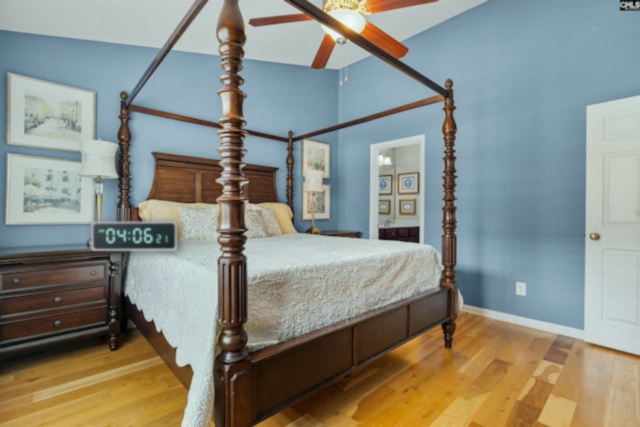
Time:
4h06
